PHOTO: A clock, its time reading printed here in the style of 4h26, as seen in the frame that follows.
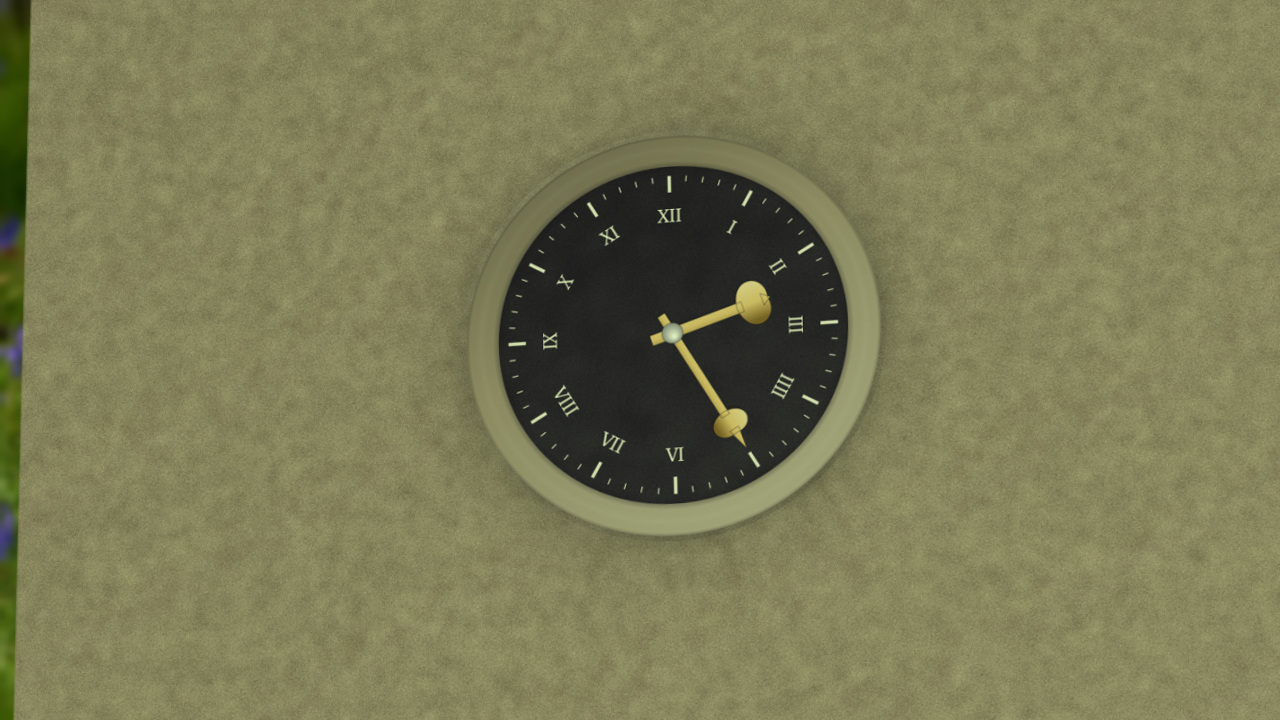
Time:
2h25
